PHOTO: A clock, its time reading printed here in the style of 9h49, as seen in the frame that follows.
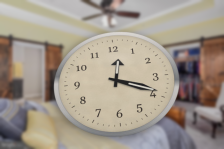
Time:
12h19
